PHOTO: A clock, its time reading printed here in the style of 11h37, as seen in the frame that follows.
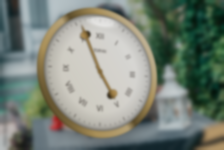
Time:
4h56
